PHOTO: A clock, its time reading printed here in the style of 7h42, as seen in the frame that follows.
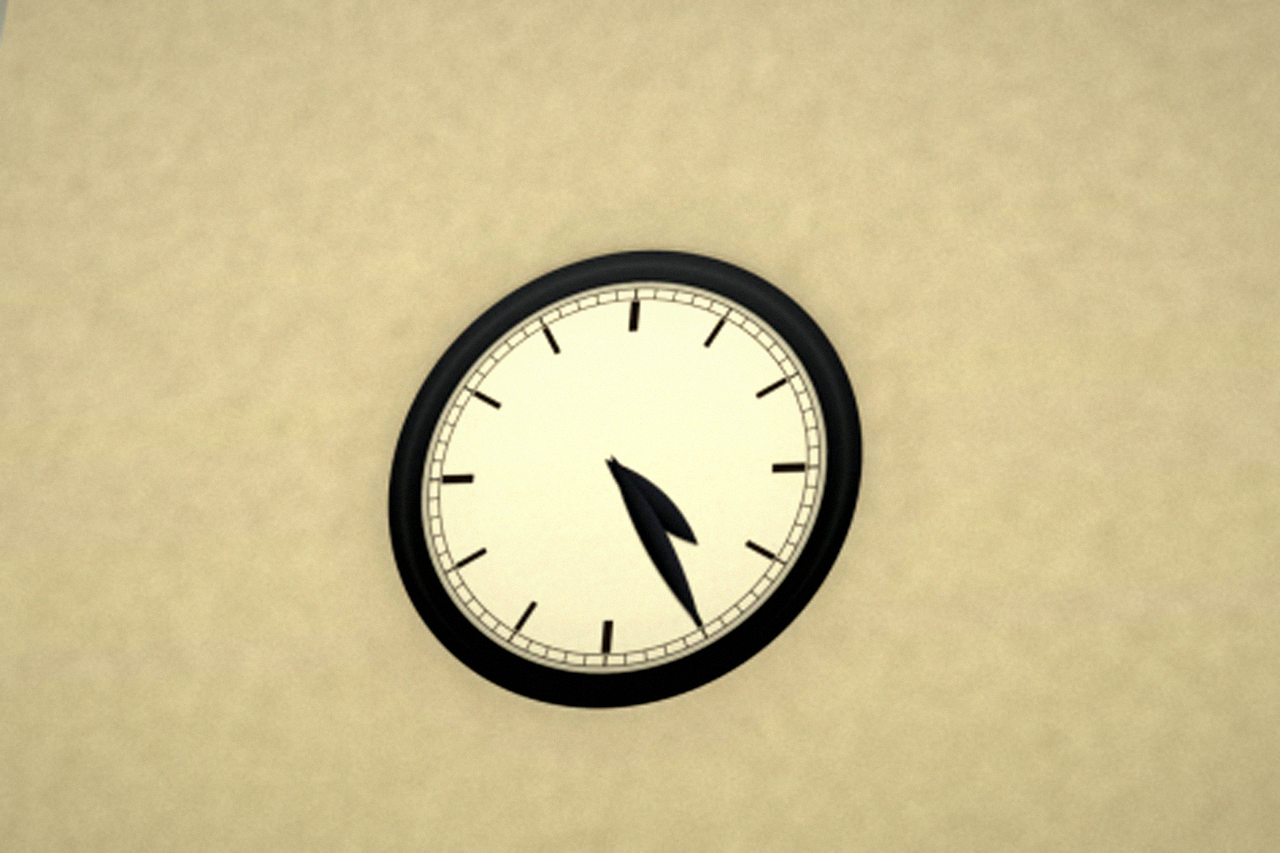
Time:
4h25
